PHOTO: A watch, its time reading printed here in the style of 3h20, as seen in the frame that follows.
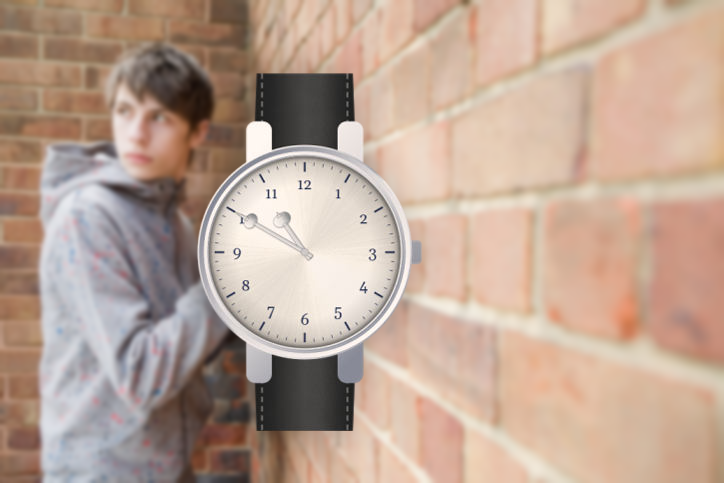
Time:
10h50
